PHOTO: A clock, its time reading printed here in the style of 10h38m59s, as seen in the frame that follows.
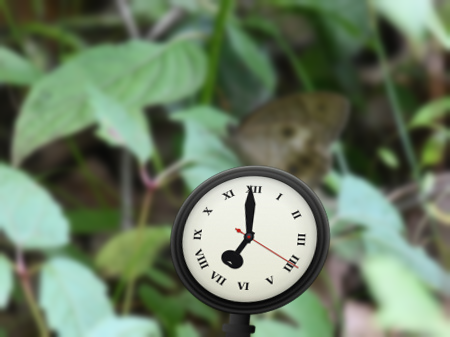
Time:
6h59m20s
